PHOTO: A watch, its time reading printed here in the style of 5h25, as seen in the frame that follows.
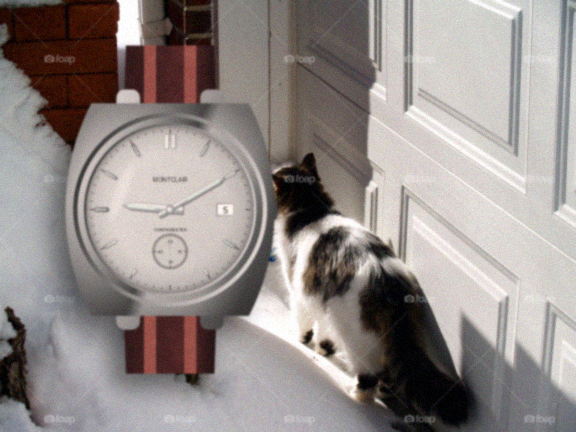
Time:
9h10
